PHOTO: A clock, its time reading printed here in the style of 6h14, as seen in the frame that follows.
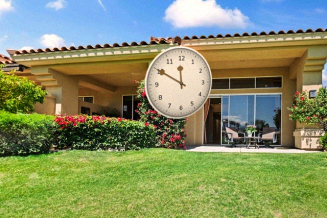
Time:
11h50
